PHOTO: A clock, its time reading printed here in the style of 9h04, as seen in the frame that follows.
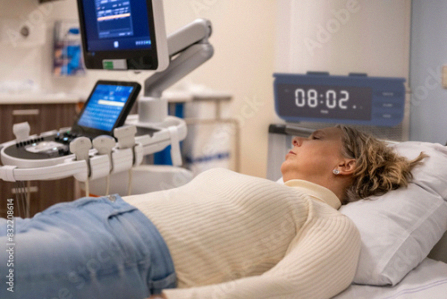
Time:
8h02
